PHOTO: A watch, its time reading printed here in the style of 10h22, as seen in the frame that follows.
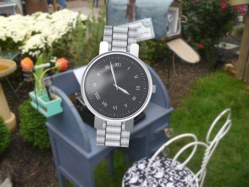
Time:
3h57
